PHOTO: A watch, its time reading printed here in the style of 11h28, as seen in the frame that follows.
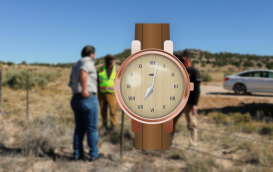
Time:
7h02
